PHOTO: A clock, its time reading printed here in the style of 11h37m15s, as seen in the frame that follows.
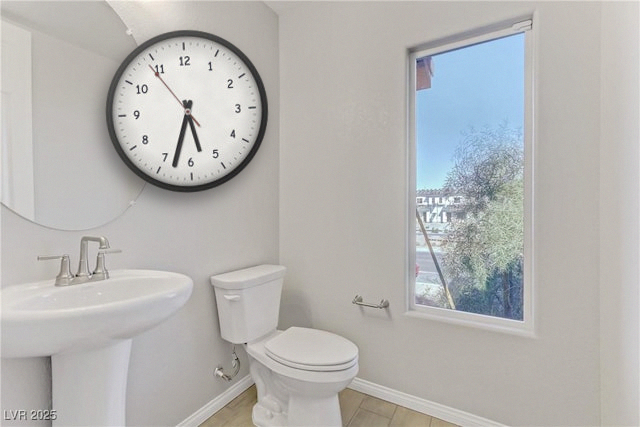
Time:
5h32m54s
